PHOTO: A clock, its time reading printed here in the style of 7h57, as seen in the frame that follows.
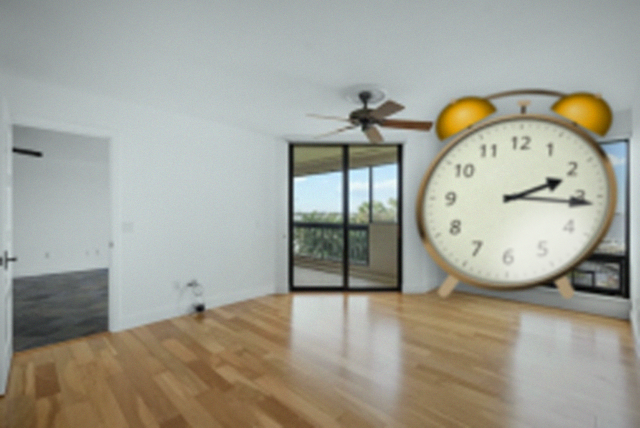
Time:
2h16
